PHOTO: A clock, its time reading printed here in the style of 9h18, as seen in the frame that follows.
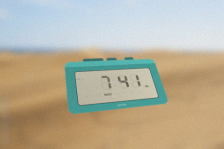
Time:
7h41
